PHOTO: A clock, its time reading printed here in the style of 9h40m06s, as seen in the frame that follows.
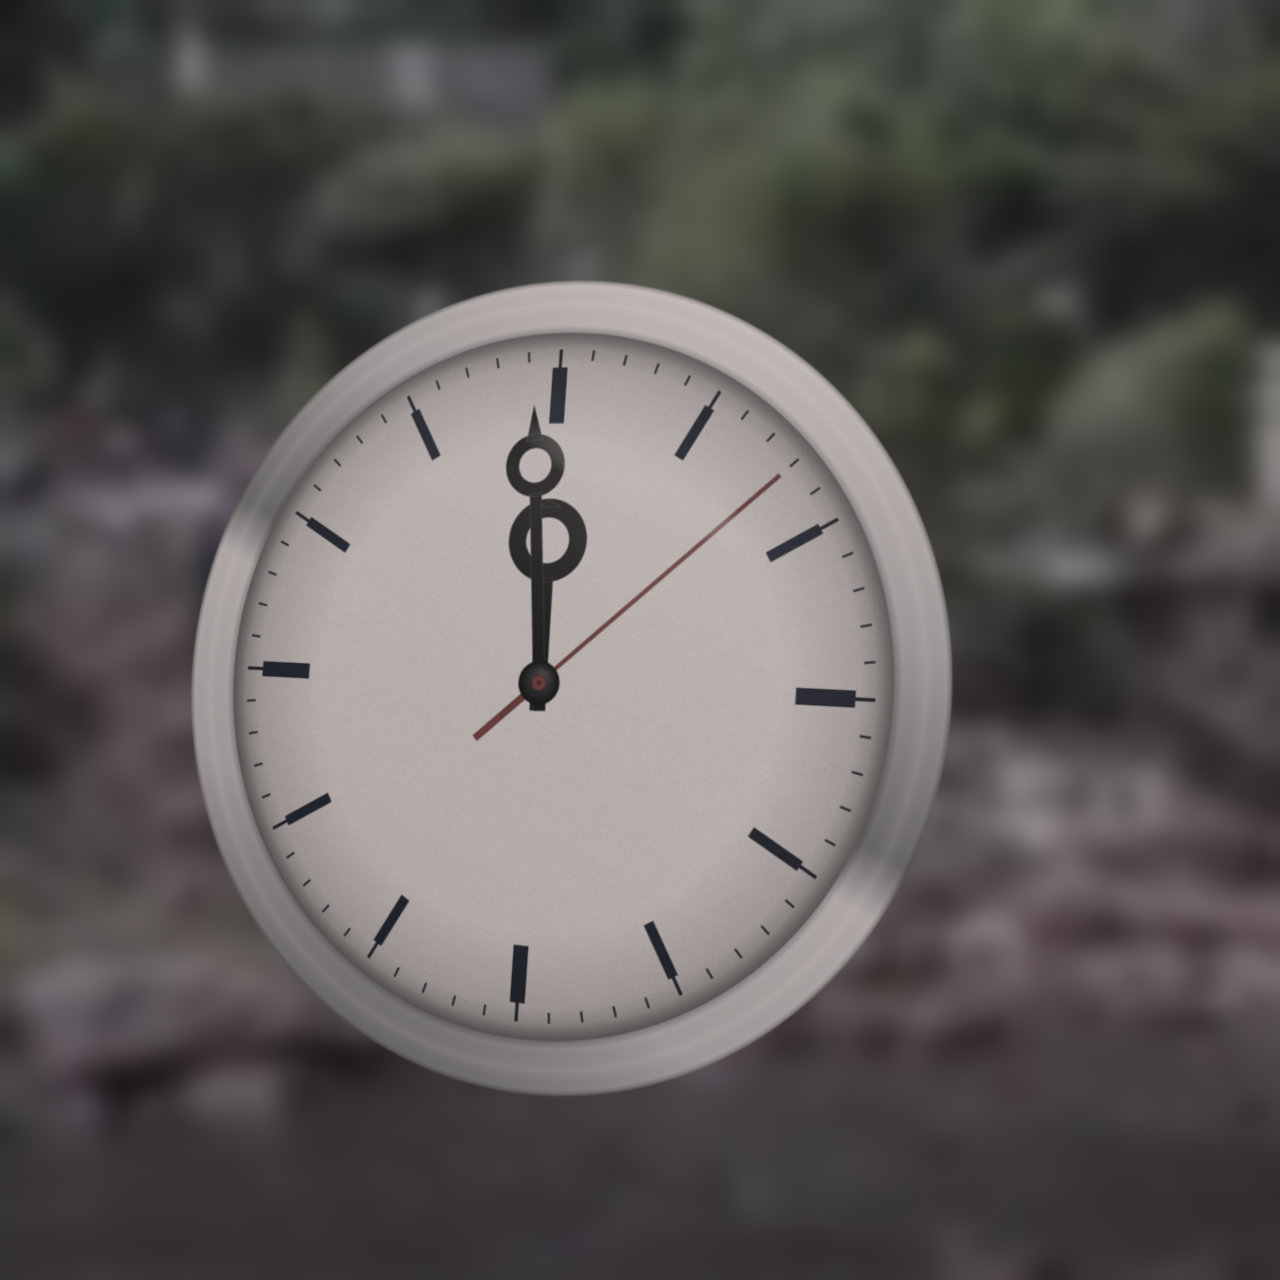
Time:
11h59m08s
